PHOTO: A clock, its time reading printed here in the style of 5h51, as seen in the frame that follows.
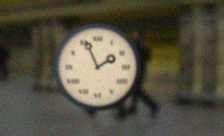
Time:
1h56
